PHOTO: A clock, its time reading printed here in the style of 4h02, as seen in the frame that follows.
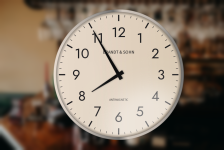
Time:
7h55
